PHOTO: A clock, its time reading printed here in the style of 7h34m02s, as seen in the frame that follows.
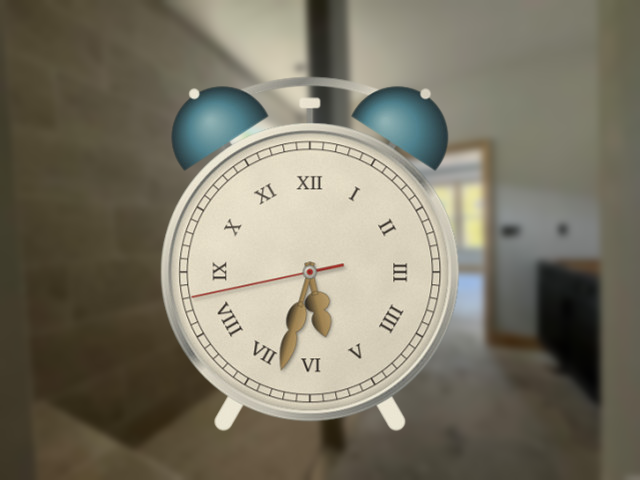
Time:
5h32m43s
